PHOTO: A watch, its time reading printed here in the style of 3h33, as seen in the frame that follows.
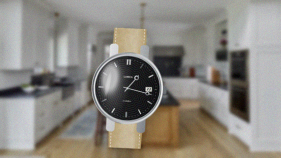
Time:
1h17
